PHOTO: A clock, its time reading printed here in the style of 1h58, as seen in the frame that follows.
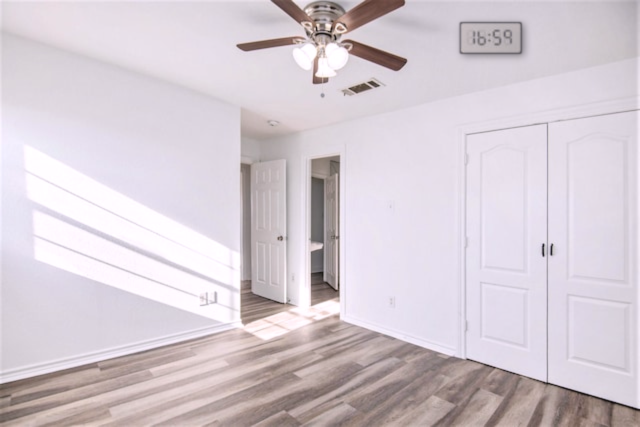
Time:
16h59
